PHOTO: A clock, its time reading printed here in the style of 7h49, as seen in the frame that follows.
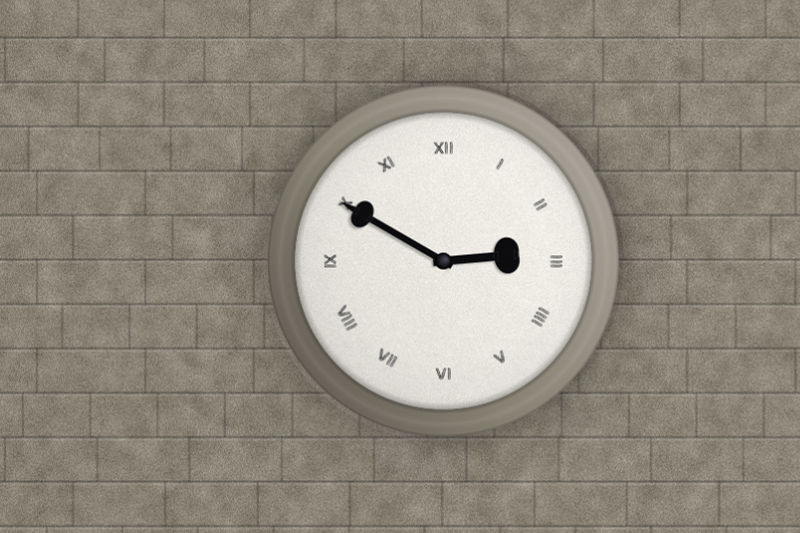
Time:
2h50
